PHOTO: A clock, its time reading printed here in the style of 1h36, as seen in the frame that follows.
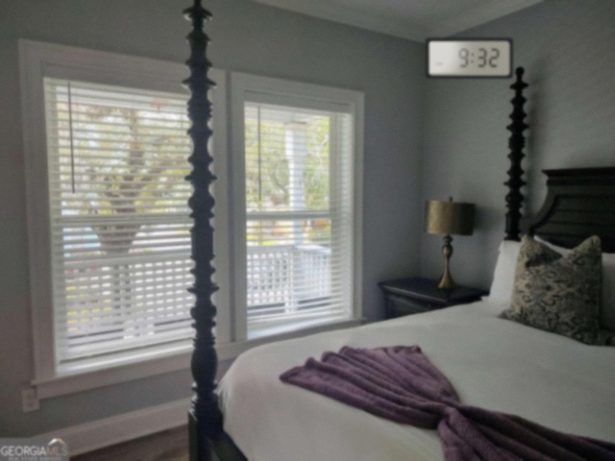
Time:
9h32
